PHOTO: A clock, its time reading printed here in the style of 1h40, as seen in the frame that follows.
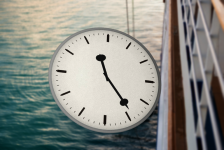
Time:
11h24
